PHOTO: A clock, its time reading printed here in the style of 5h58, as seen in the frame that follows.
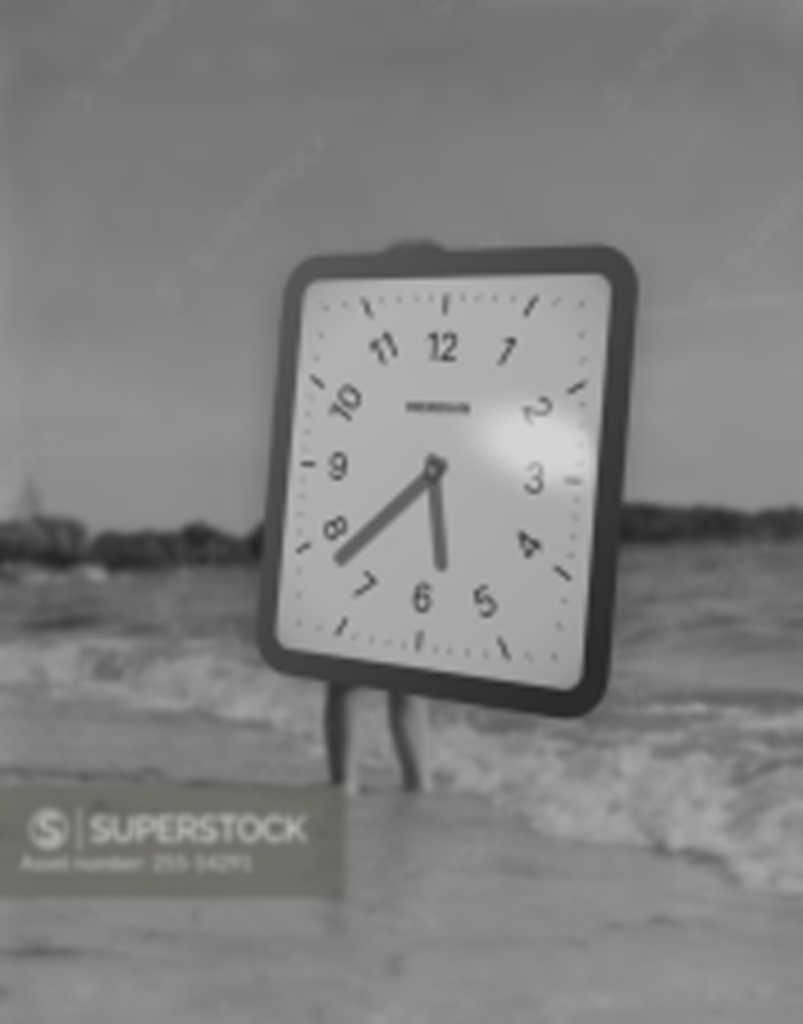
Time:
5h38
